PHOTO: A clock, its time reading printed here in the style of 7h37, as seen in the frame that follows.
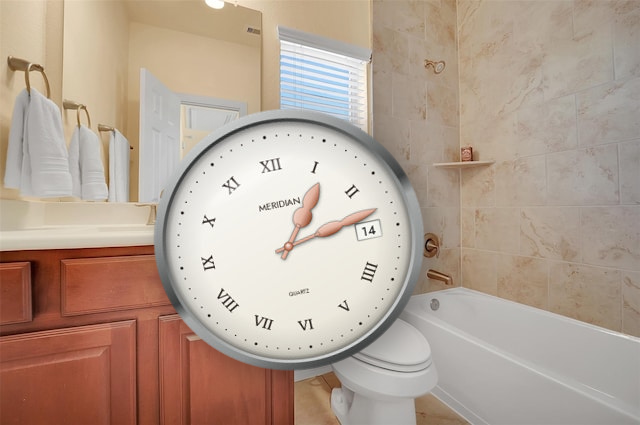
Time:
1h13
